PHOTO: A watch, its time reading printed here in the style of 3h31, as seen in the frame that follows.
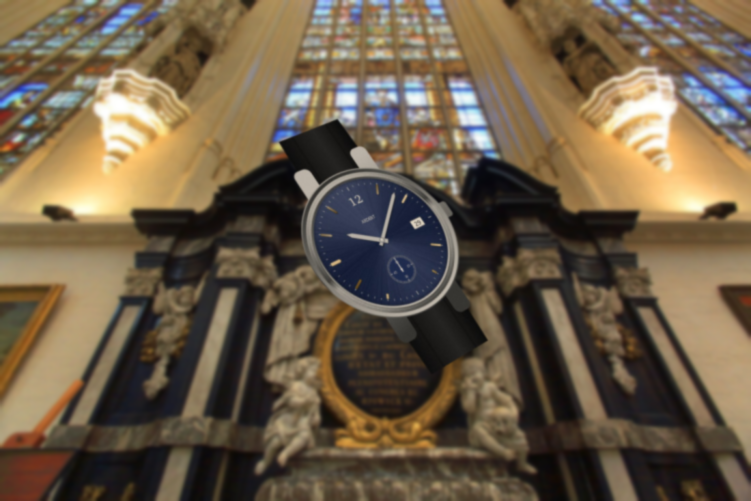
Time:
10h08
